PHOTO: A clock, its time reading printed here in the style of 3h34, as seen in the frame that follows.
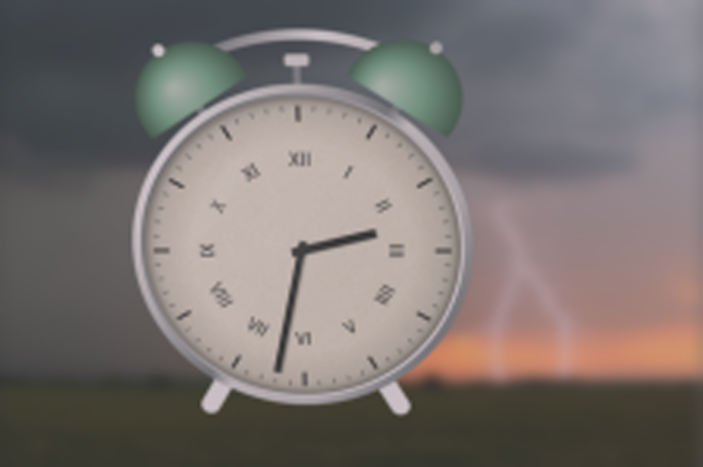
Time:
2h32
